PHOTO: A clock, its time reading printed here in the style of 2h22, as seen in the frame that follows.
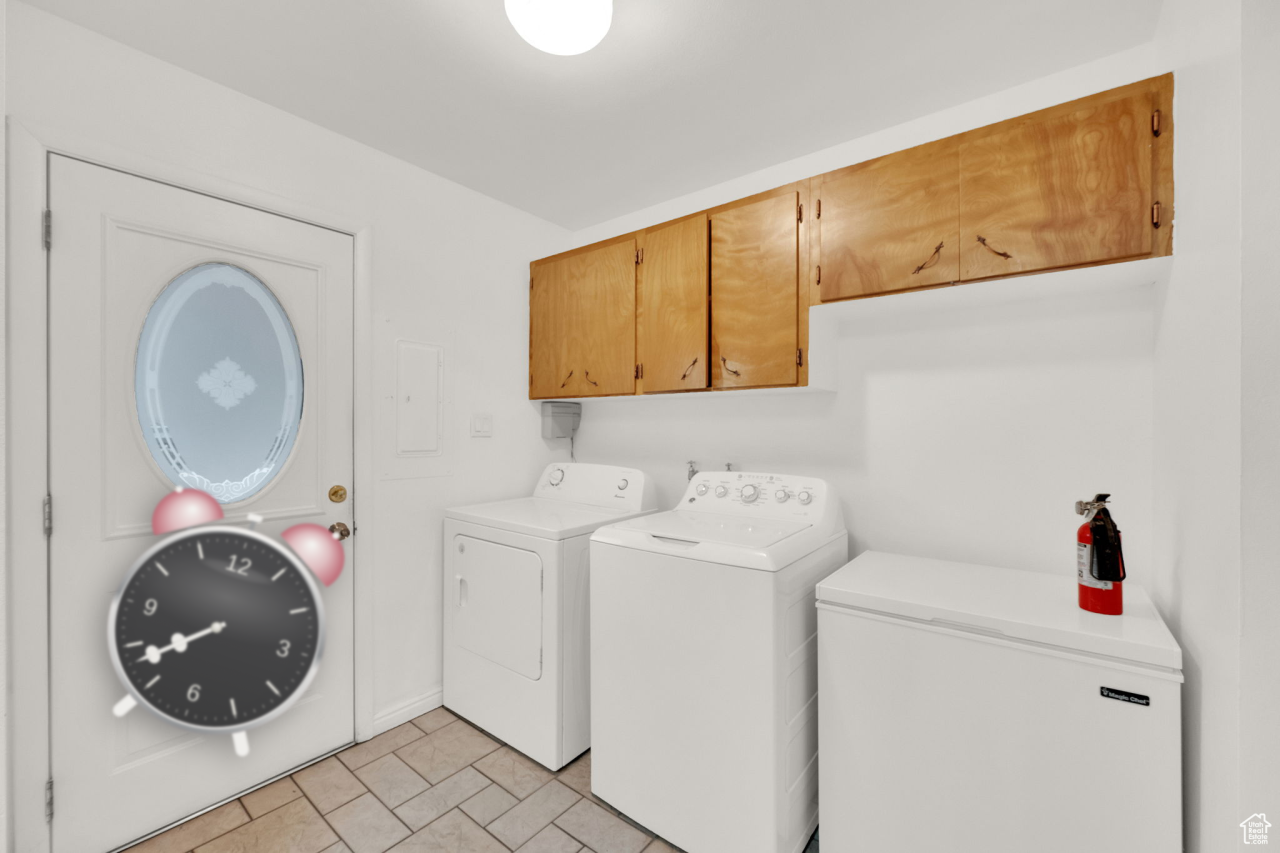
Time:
7h38
